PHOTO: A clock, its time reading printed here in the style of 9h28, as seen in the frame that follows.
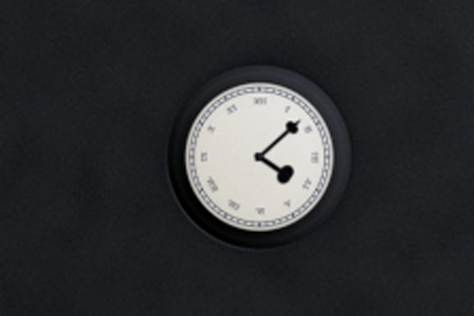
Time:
4h08
